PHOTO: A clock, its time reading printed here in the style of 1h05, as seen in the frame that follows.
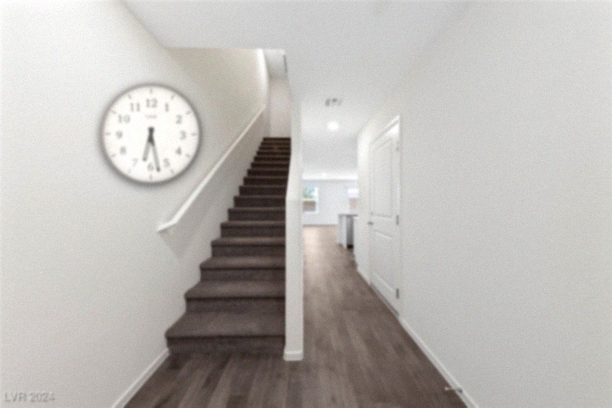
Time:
6h28
